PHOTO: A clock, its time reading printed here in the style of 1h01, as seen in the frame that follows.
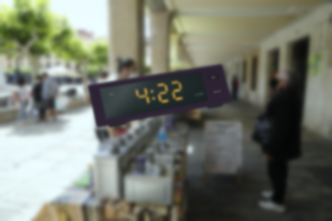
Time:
4h22
